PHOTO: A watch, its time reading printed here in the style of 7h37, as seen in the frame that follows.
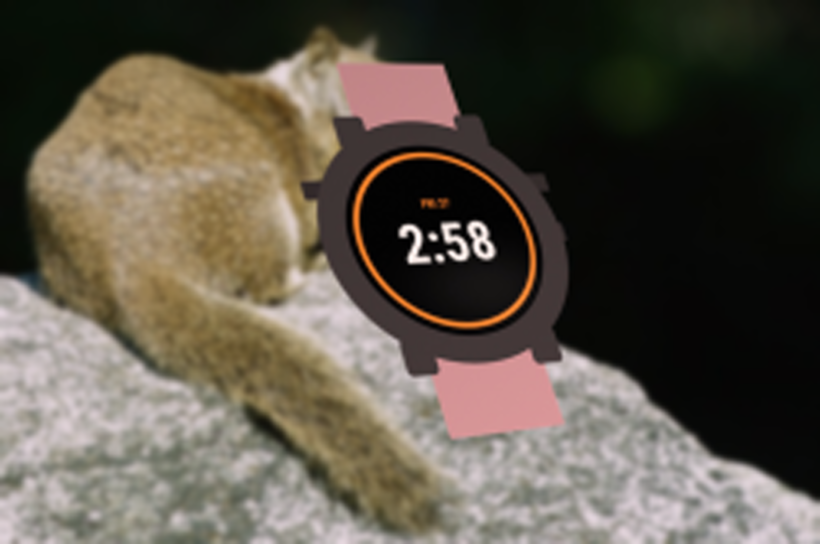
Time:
2h58
